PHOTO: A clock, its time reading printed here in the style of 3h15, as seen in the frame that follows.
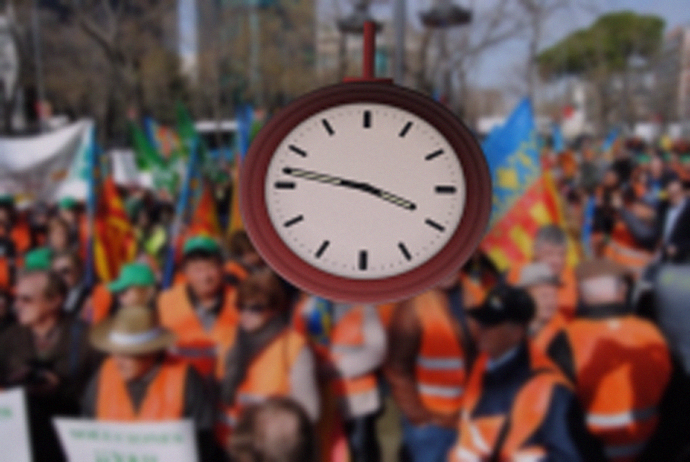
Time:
3h47
